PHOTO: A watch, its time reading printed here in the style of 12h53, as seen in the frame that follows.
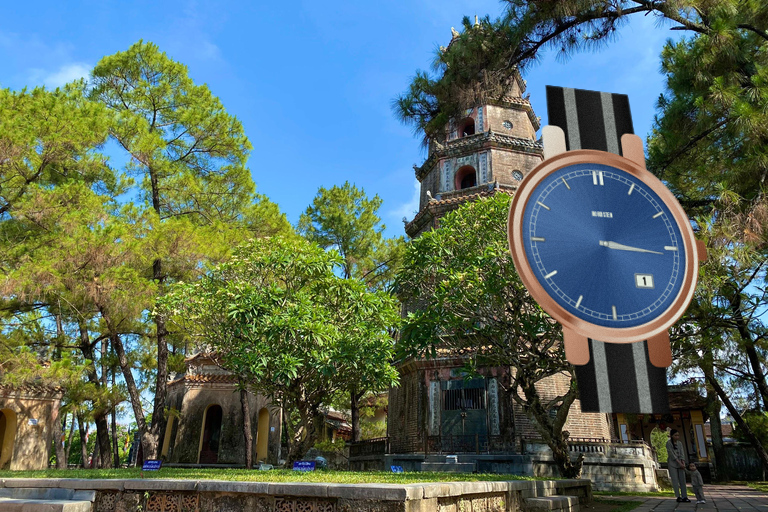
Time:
3h16
